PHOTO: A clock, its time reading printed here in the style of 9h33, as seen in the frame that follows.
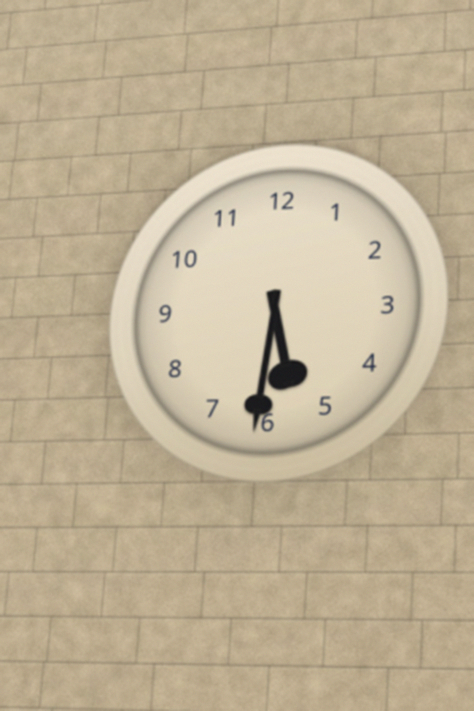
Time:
5h31
